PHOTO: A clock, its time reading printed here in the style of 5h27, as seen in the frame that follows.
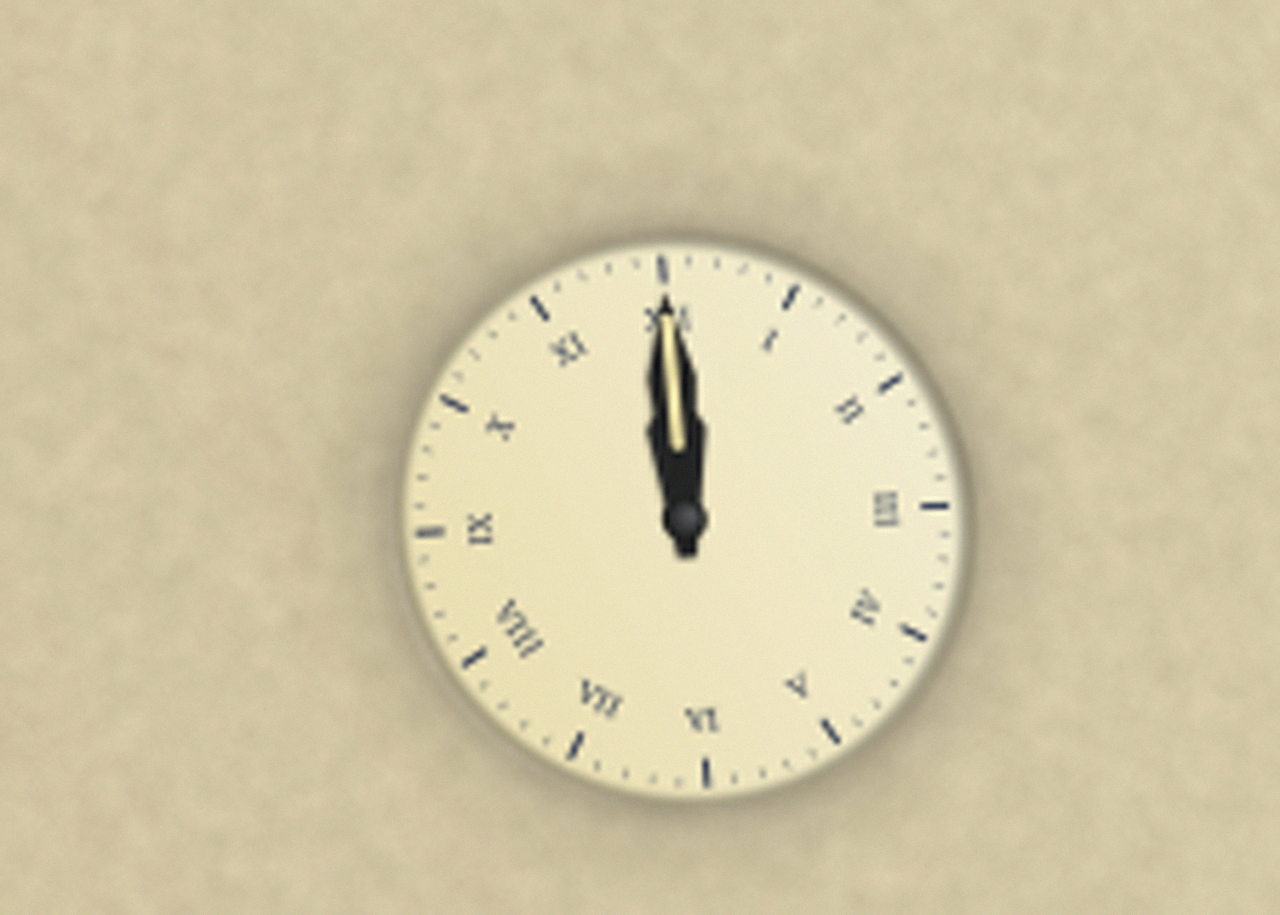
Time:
12h00
